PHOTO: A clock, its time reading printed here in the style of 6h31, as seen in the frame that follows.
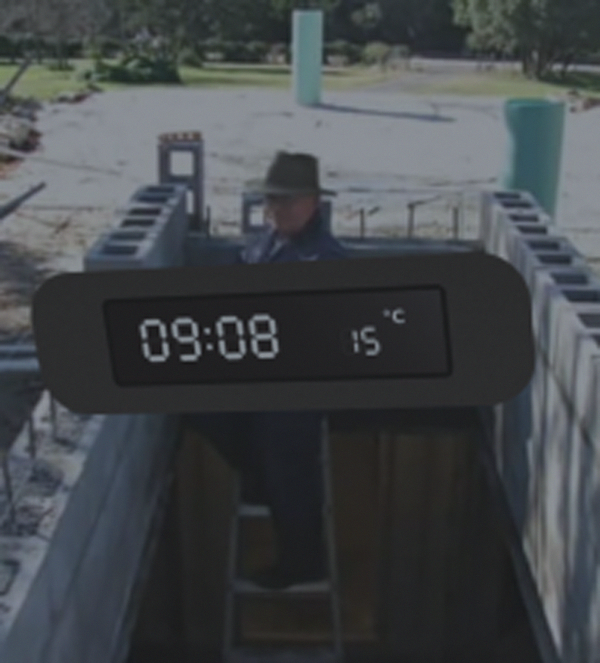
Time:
9h08
